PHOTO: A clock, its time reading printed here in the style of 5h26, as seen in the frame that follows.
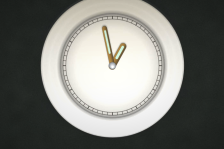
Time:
12h58
